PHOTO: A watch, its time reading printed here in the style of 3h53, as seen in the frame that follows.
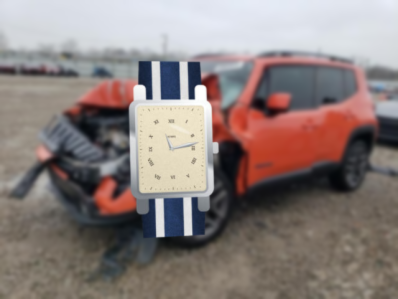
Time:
11h13
